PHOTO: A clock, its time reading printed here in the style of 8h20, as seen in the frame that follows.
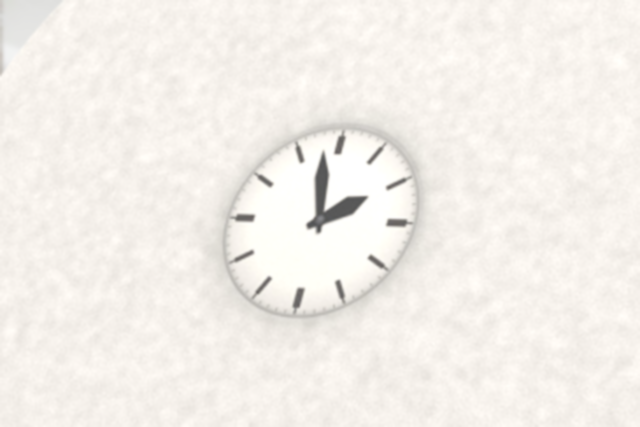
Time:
1h58
